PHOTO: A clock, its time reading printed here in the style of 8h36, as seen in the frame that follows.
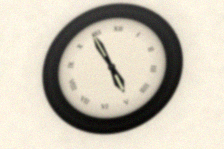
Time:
4h54
